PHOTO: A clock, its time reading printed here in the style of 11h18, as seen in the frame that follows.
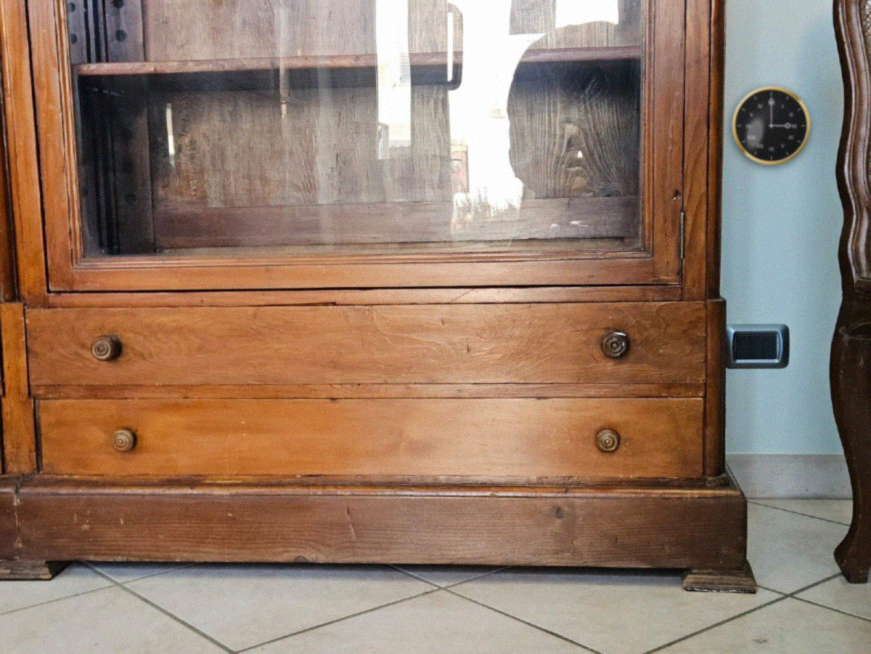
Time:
3h00
